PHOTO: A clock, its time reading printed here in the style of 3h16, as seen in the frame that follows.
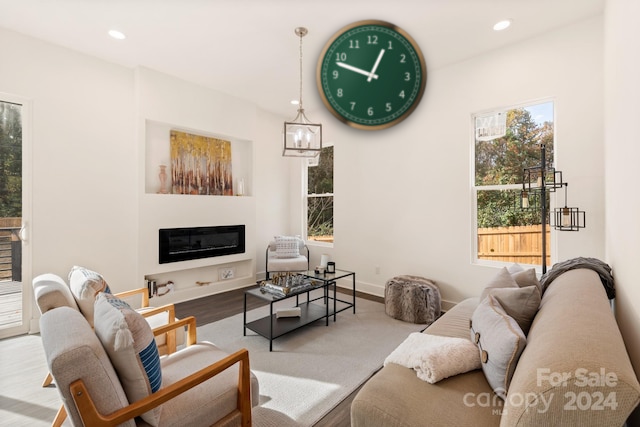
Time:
12h48
